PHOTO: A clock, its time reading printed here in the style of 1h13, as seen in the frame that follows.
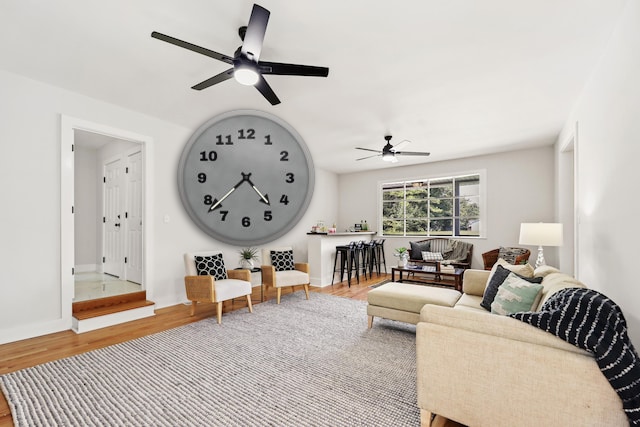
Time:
4h38
